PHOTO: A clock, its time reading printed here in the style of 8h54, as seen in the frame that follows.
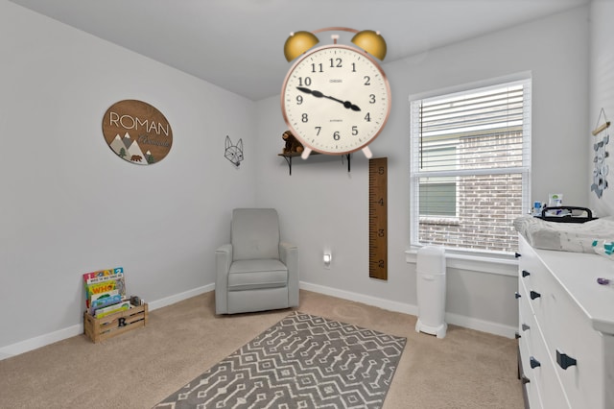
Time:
3h48
